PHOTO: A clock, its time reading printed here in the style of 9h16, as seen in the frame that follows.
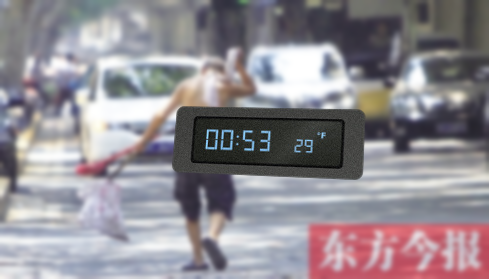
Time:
0h53
